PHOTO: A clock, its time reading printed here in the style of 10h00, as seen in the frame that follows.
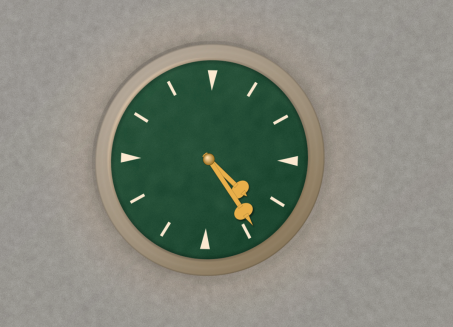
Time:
4h24
